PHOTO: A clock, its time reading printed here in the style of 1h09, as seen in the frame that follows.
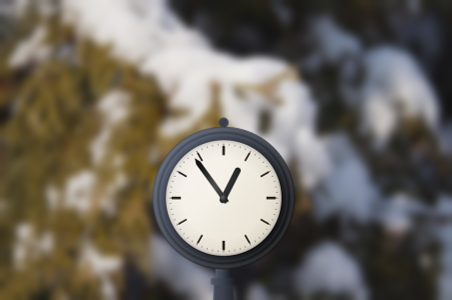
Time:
12h54
